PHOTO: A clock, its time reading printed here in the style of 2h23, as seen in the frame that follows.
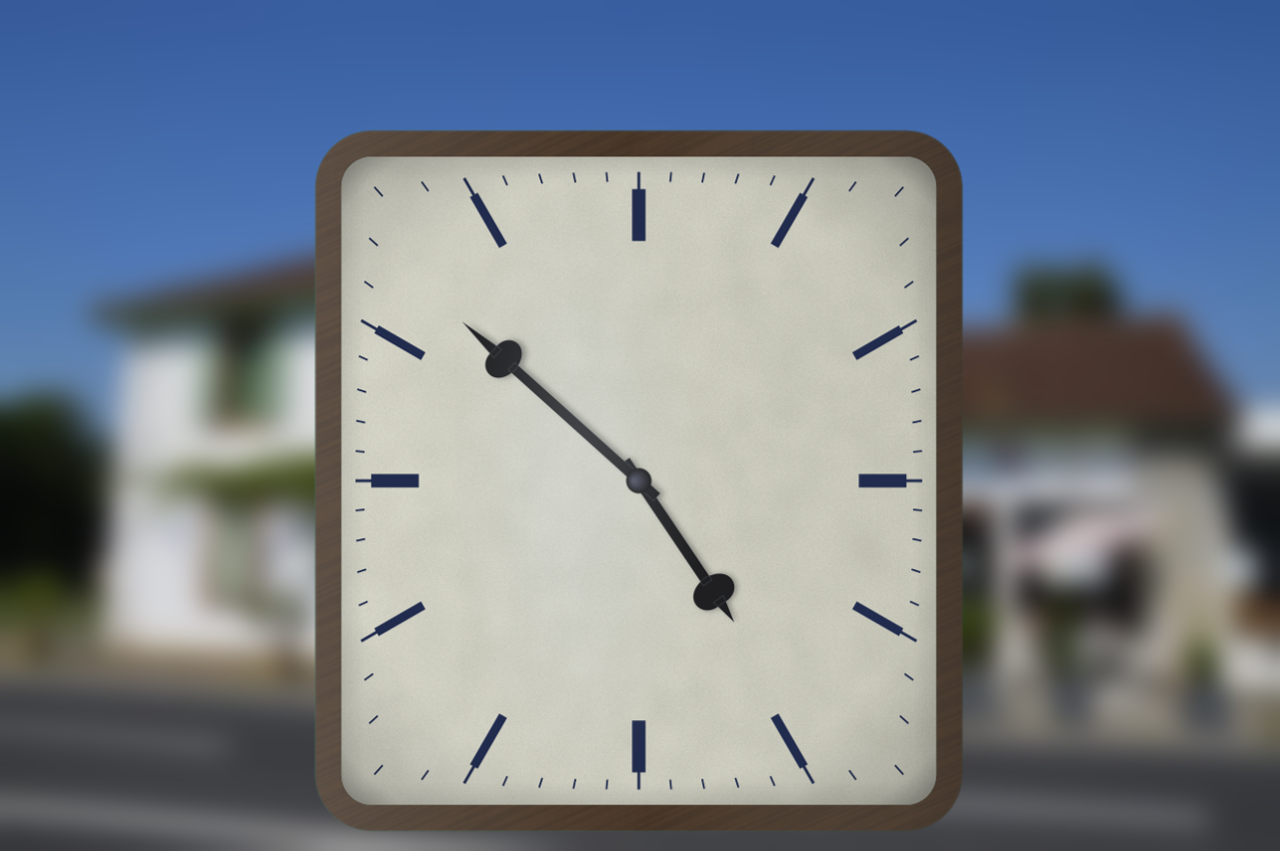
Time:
4h52
